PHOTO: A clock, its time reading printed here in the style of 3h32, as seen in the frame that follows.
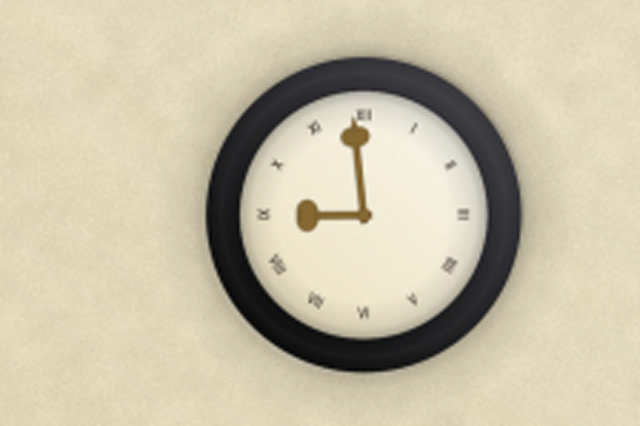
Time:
8h59
